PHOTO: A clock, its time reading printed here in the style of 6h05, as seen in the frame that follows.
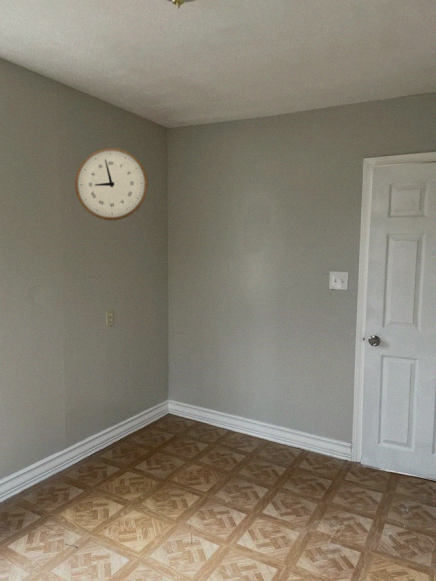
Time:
8h58
